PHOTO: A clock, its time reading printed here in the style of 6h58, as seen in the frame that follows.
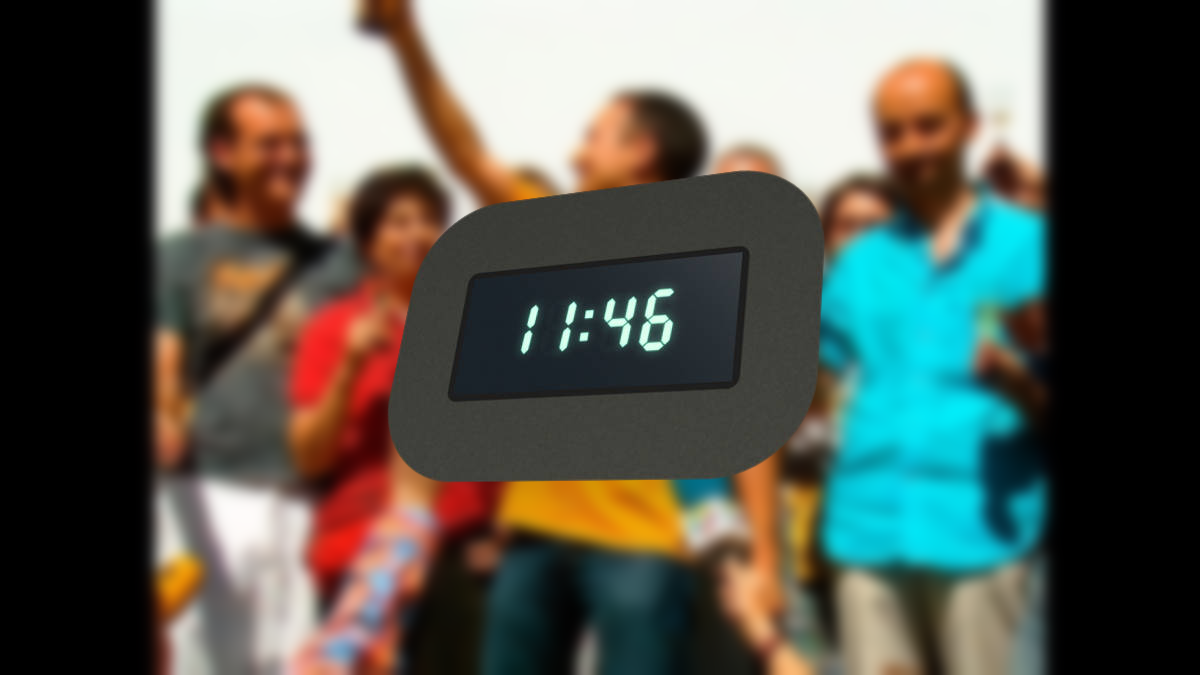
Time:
11h46
